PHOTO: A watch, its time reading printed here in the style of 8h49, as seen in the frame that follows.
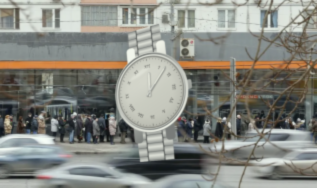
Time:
12h07
